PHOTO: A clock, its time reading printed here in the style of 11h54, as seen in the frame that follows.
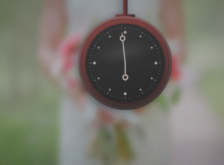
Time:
5h59
